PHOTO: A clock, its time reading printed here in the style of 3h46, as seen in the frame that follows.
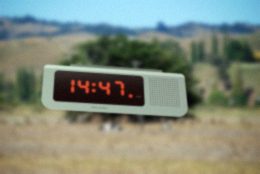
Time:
14h47
